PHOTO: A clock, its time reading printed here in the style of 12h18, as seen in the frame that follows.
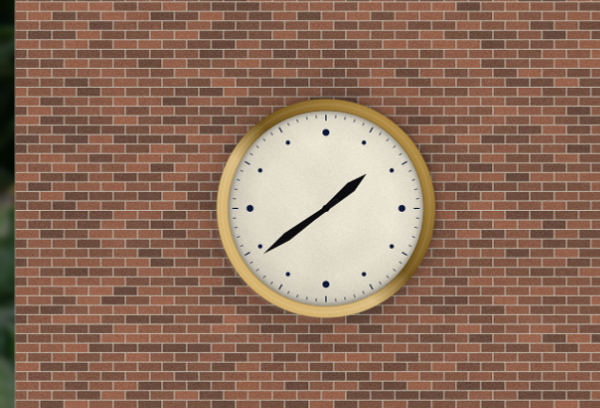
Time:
1h39
